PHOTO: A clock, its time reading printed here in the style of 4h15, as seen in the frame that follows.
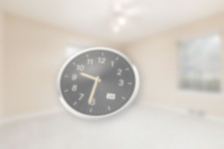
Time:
9h31
